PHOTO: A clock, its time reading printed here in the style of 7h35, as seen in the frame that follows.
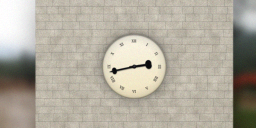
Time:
2h43
